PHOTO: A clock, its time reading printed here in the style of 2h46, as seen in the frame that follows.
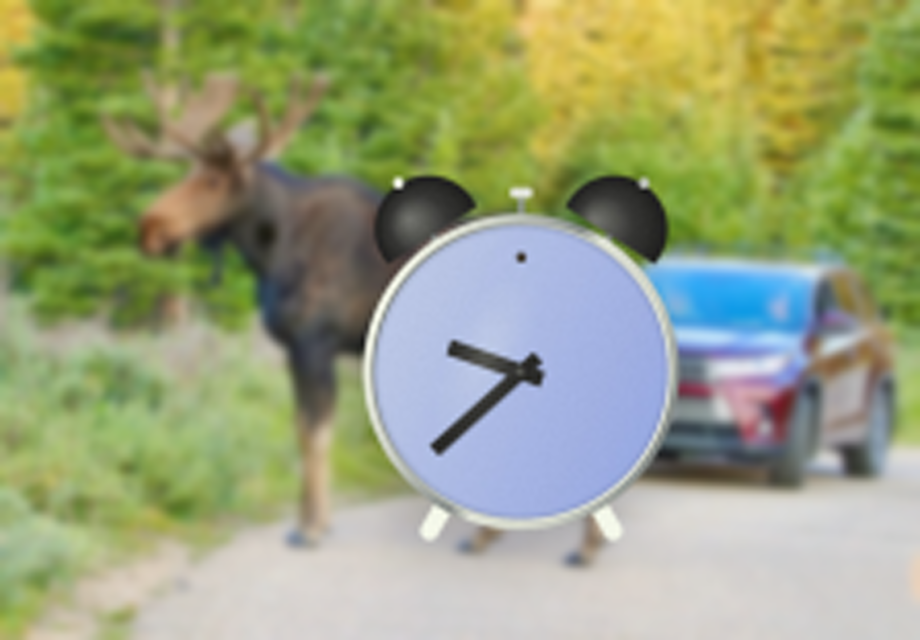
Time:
9h38
